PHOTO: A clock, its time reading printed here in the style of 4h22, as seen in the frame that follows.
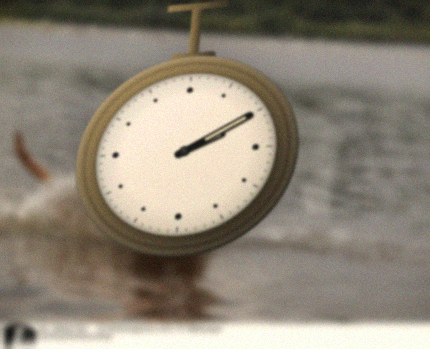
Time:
2h10
